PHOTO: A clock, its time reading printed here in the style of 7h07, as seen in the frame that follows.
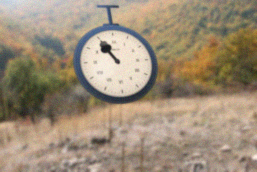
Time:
10h55
